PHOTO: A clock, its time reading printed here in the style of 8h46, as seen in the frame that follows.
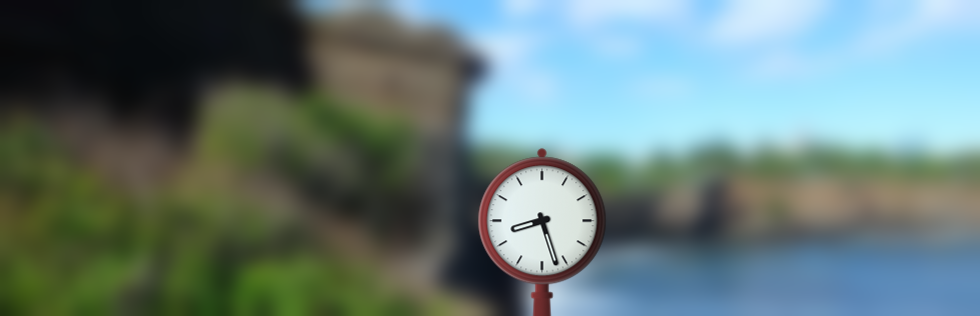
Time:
8h27
